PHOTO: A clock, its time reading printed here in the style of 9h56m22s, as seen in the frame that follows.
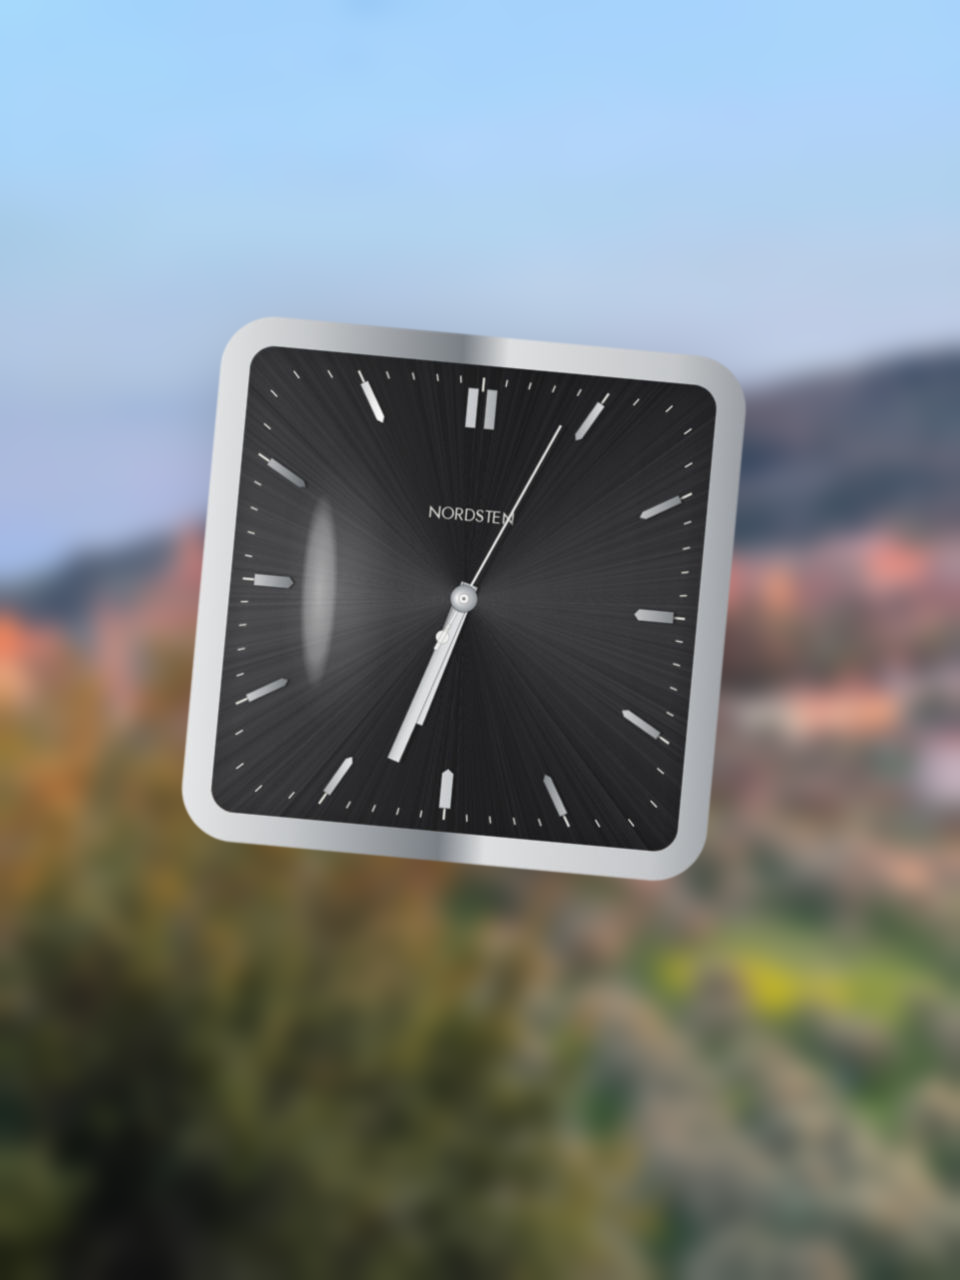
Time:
6h33m04s
